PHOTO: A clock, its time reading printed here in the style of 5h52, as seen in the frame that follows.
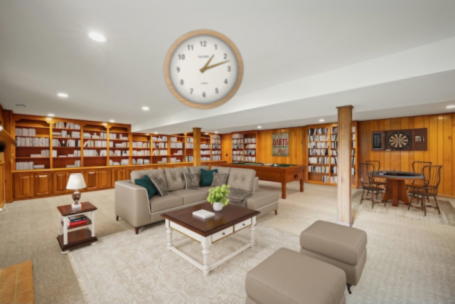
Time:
1h12
